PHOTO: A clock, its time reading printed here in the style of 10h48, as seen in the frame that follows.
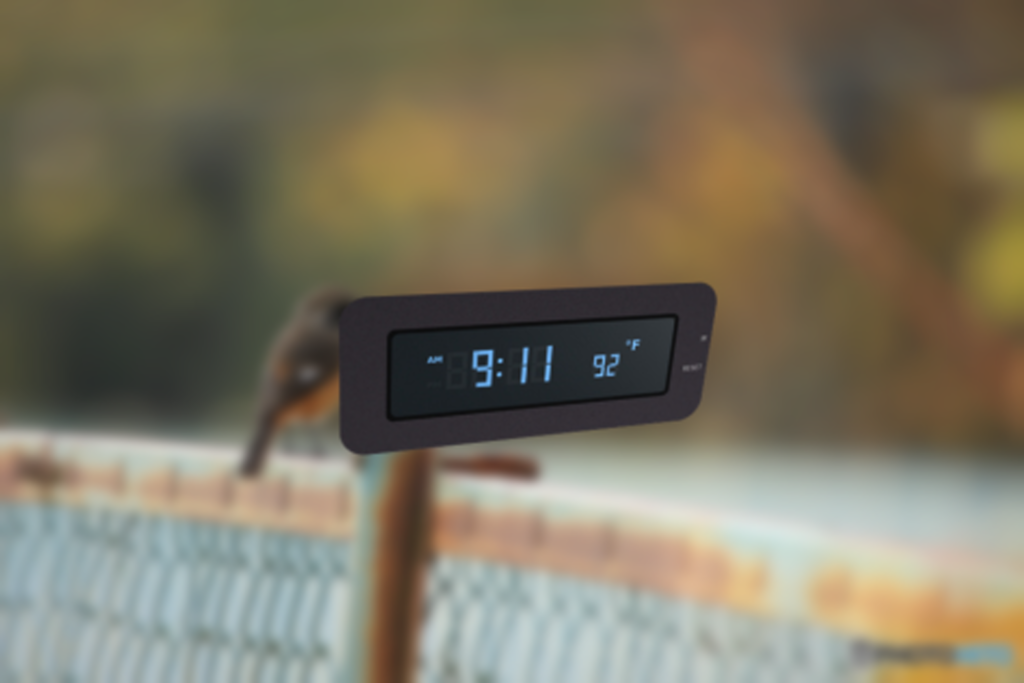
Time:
9h11
